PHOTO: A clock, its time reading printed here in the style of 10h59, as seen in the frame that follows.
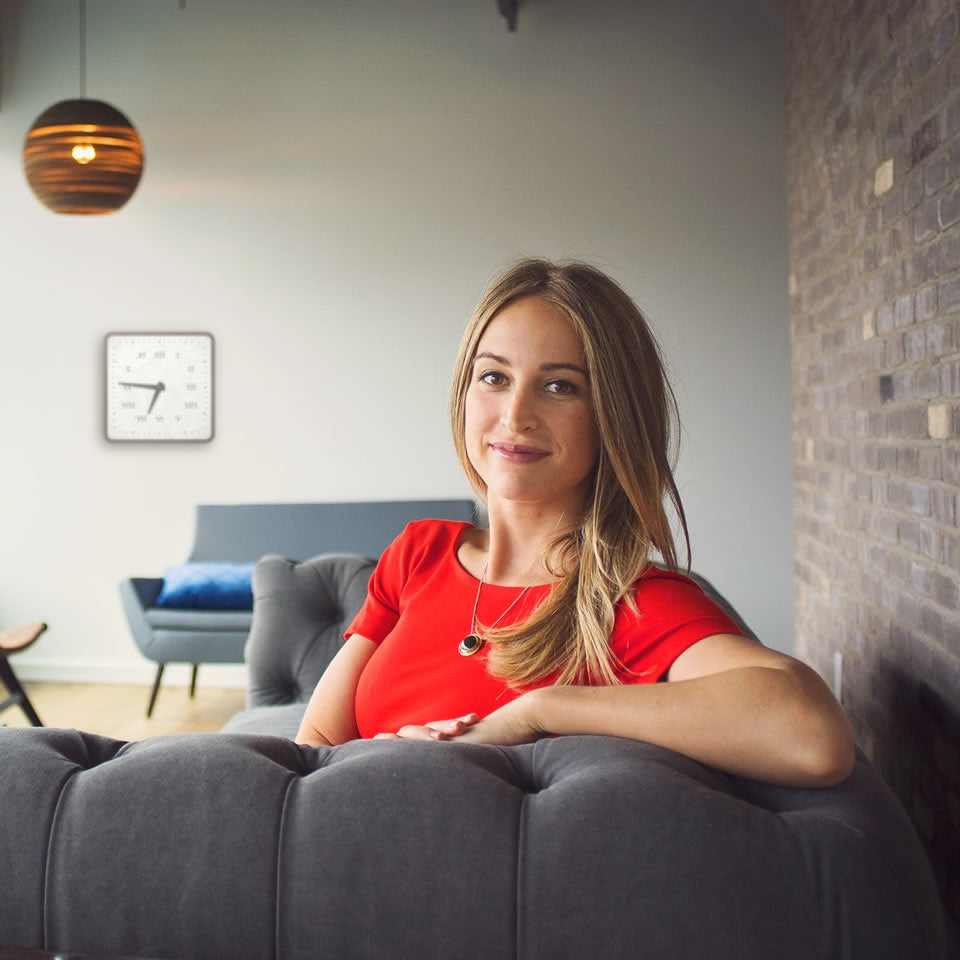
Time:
6h46
